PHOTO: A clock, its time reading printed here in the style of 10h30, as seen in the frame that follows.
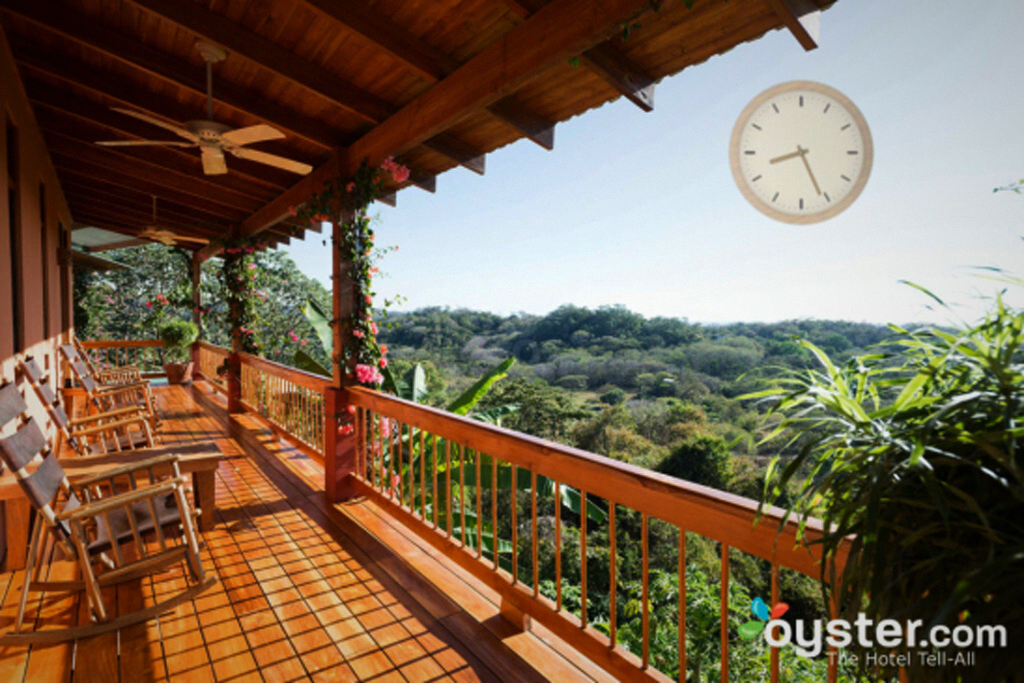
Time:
8h26
